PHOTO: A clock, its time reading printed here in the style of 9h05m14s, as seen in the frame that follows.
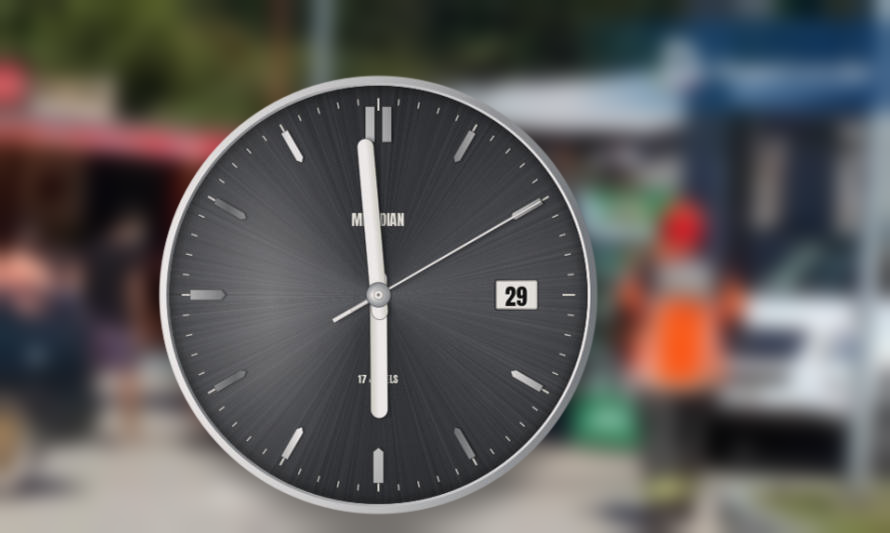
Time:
5h59m10s
